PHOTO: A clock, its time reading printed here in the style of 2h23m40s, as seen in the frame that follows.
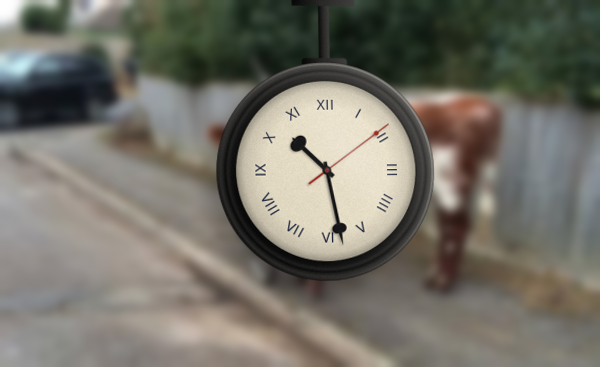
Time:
10h28m09s
